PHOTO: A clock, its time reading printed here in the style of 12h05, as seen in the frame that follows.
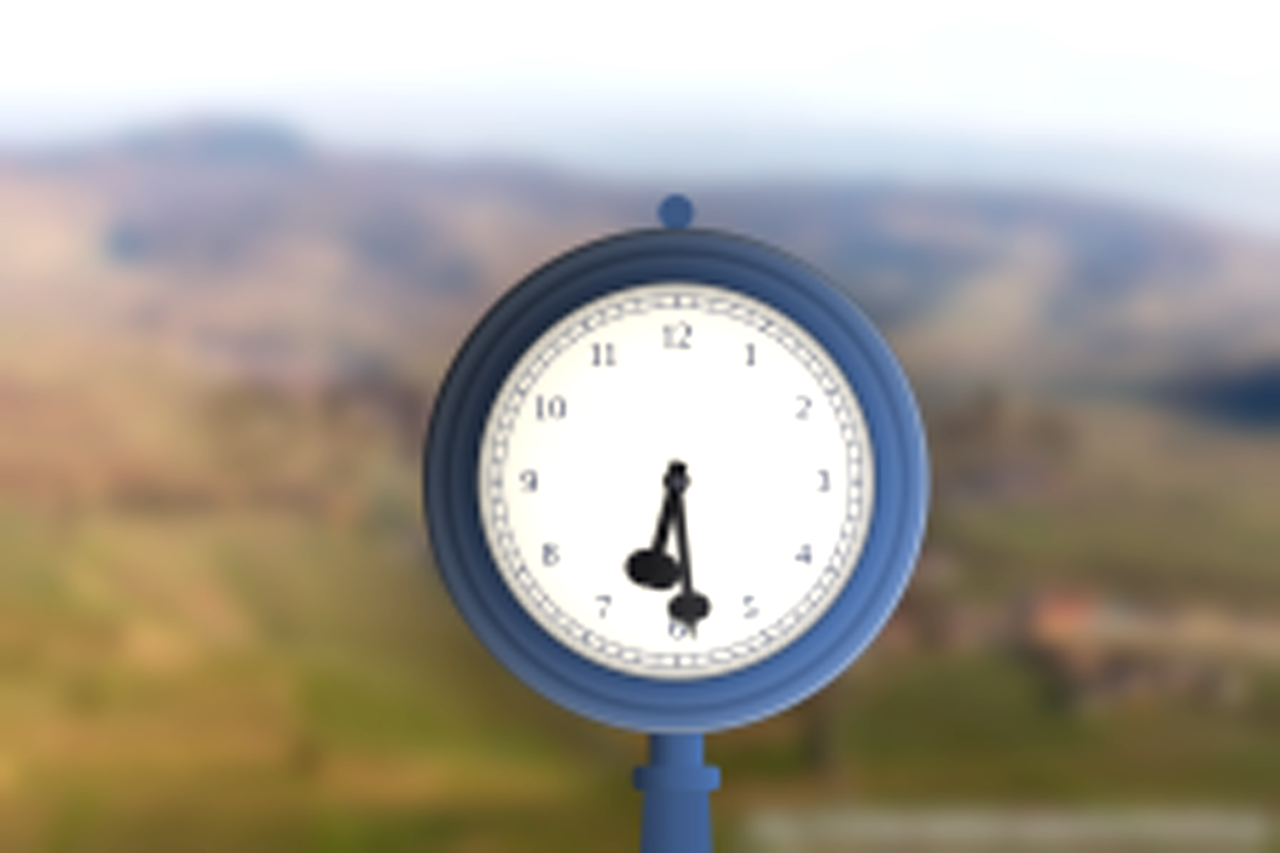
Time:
6h29
